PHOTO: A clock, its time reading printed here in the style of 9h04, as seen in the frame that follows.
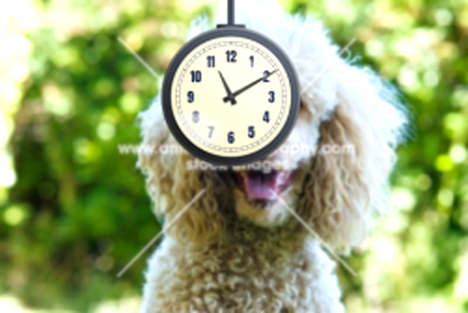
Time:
11h10
